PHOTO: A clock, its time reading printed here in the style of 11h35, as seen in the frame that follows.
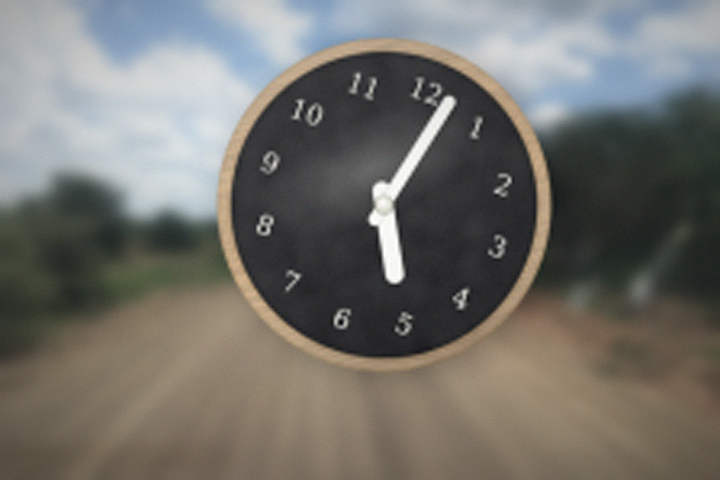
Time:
5h02
